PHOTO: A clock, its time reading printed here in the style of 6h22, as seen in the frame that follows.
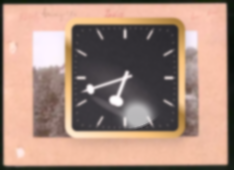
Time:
6h42
